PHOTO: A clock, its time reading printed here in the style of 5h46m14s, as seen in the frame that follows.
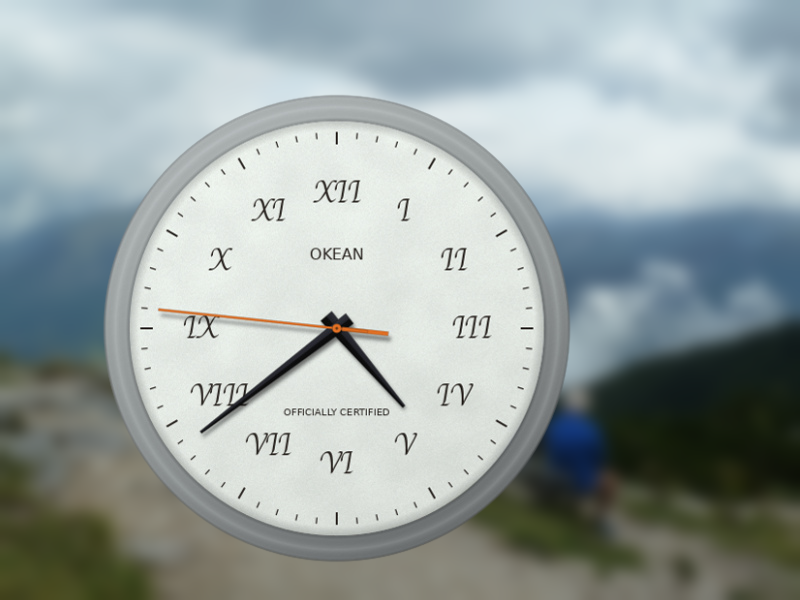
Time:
4h38m46s
